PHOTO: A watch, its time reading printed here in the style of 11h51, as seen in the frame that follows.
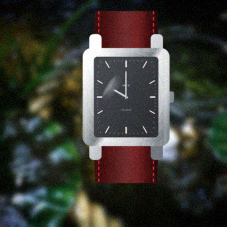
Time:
10h00
